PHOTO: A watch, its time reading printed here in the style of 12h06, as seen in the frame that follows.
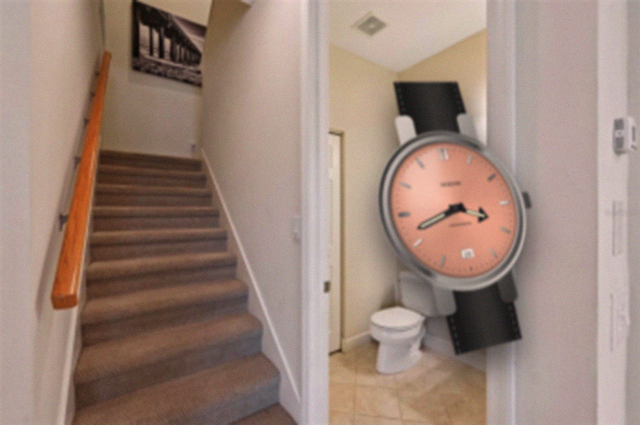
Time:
3h42
